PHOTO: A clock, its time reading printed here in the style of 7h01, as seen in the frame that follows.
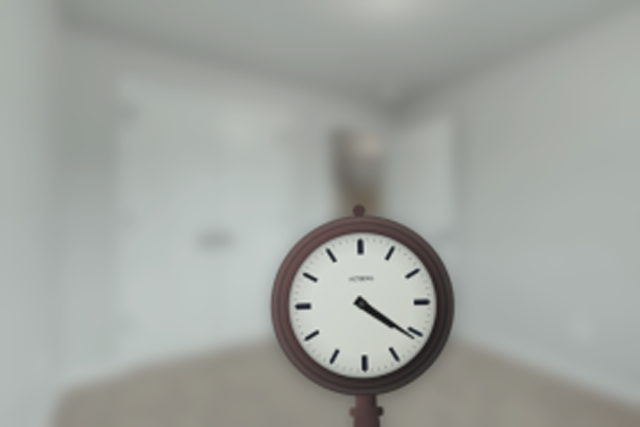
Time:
4h21
